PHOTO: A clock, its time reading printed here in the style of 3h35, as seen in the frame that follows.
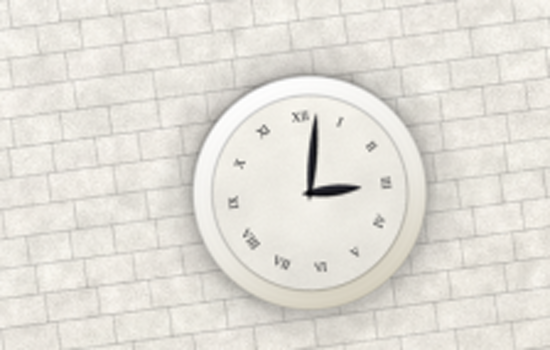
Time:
3h02
